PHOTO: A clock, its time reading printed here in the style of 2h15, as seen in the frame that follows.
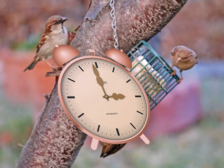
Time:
2h59
